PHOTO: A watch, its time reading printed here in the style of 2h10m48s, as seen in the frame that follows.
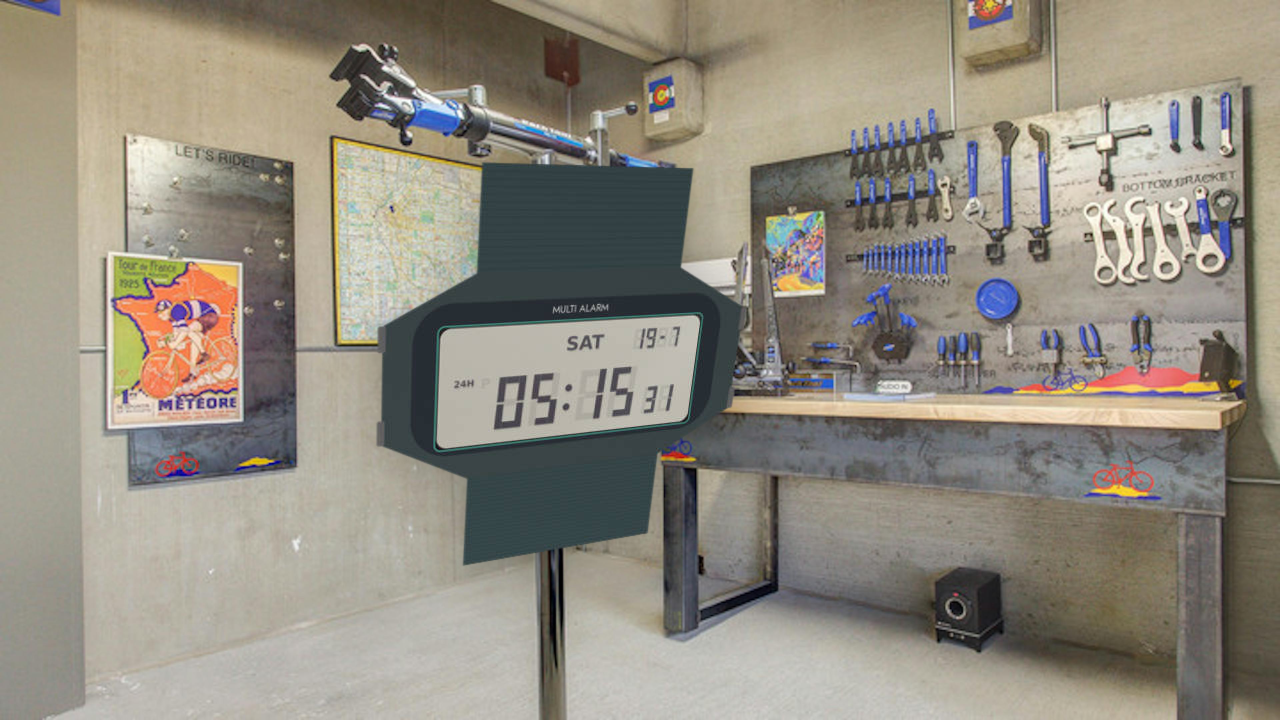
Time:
5h15m31s
